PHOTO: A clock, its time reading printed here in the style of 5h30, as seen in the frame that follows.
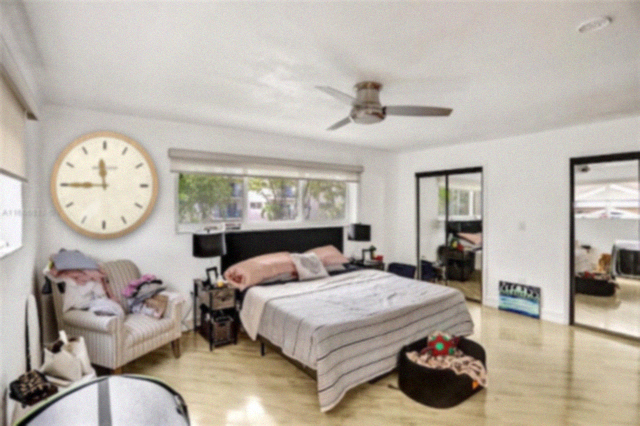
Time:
11h45
